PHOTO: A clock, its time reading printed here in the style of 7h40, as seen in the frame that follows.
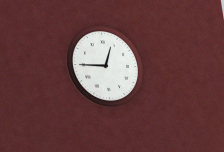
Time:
12h45
